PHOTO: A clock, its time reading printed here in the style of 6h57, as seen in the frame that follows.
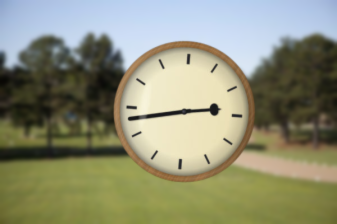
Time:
2h43
